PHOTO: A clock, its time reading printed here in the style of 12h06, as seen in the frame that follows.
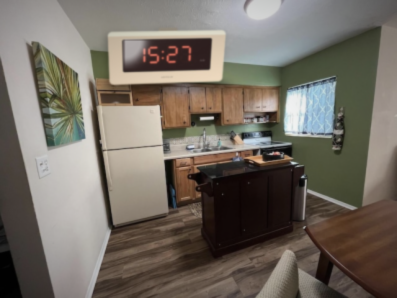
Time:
15h27
